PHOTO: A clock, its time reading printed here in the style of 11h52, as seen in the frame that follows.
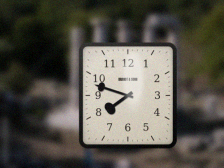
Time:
7h48
